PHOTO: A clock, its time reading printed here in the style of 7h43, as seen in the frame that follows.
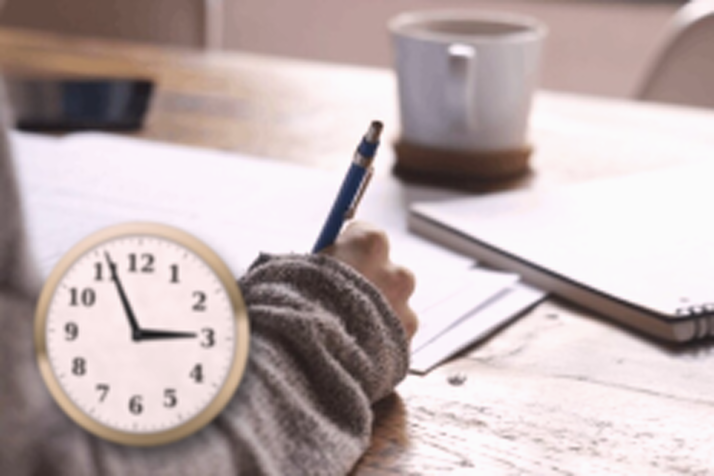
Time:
2h56
